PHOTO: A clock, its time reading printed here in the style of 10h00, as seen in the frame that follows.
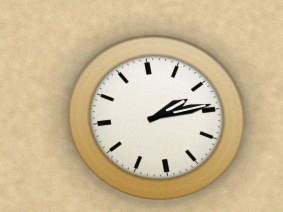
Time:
2h14
